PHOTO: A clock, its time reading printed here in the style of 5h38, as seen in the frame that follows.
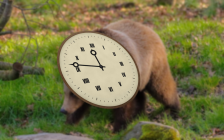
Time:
11h47
